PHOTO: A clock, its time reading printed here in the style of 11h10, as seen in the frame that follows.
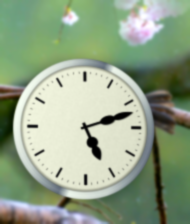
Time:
5h12
